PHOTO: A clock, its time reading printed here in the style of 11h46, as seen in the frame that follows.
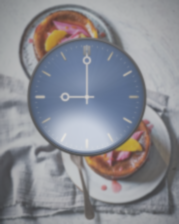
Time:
9h00
